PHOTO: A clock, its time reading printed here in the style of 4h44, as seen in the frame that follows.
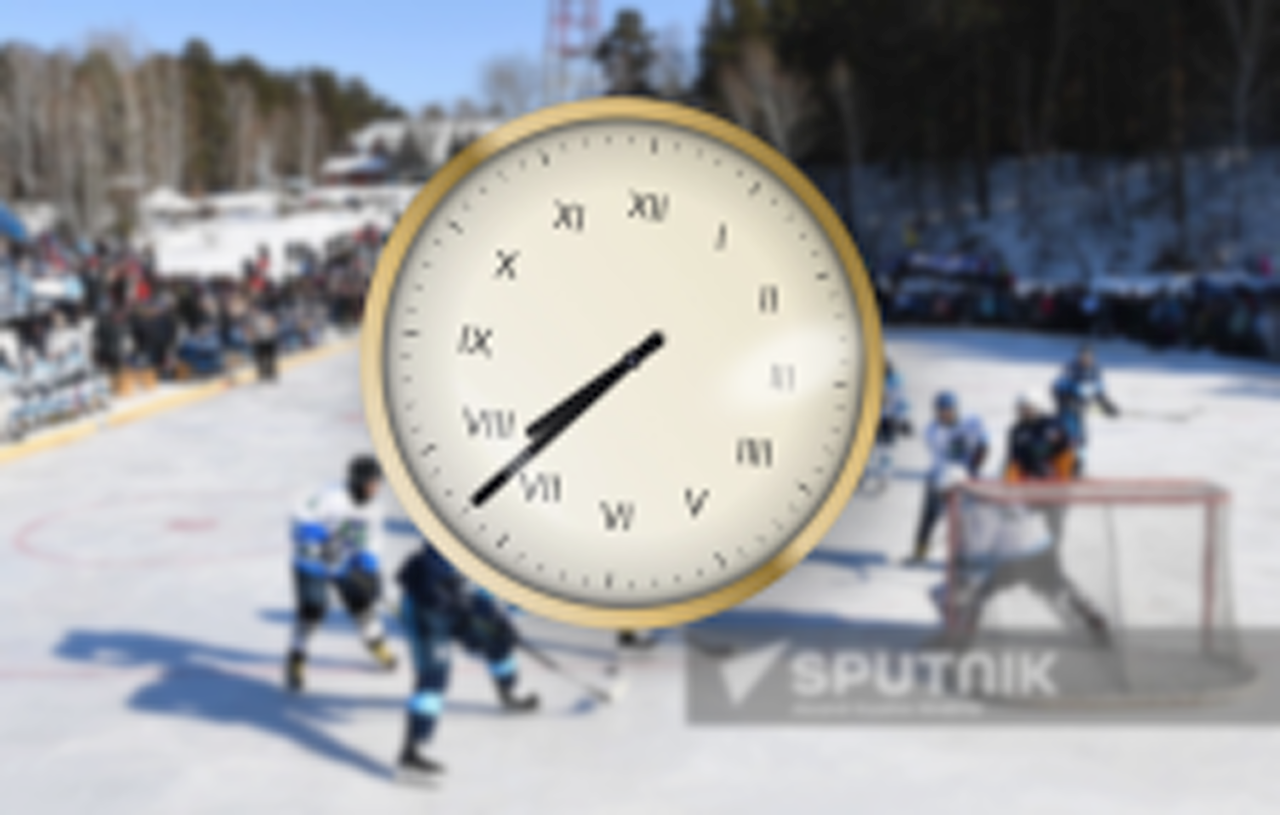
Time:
7h37
